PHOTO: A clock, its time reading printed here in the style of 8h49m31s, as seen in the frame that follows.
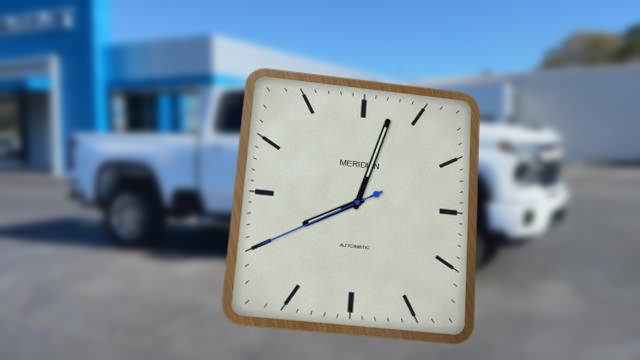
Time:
8h02m40s
